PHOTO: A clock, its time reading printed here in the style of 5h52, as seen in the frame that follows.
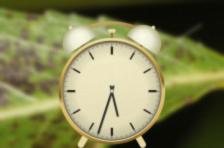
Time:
5h33
